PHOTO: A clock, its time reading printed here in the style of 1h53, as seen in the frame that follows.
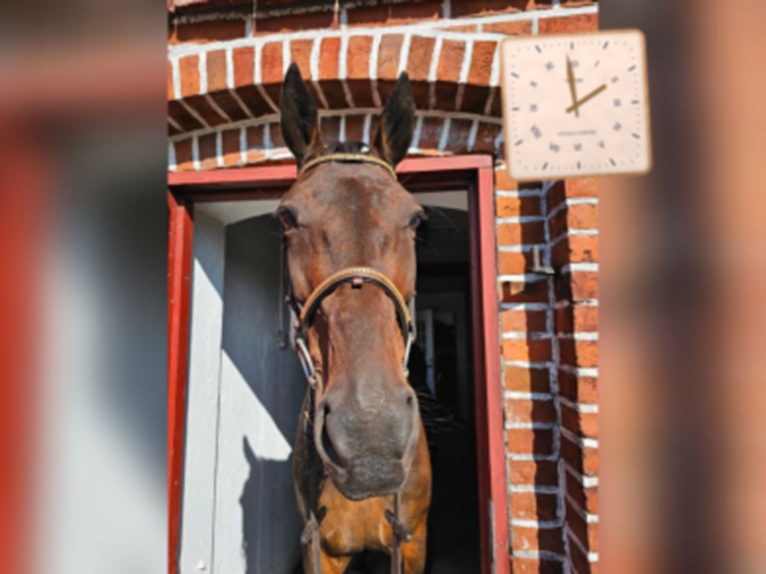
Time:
1h59
